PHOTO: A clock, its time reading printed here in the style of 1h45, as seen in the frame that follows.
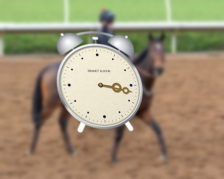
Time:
3h17
